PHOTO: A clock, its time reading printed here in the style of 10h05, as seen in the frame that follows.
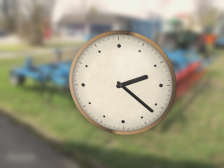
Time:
2h22
